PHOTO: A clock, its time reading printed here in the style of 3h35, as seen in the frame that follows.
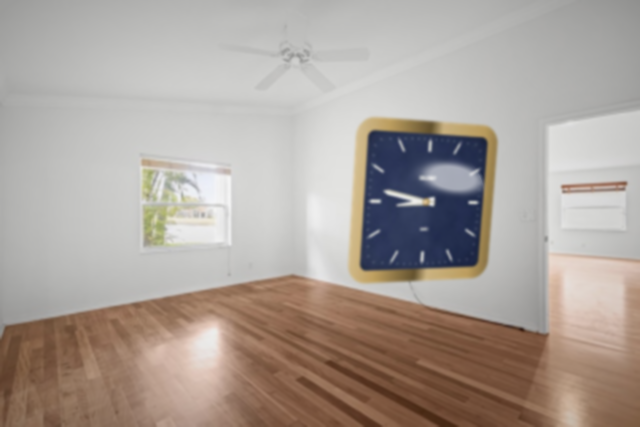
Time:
8h47
